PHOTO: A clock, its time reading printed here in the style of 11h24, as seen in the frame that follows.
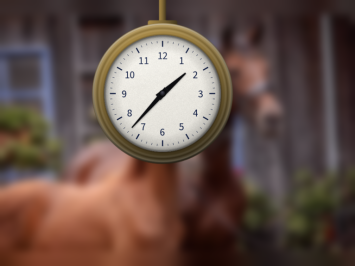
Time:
1h37
